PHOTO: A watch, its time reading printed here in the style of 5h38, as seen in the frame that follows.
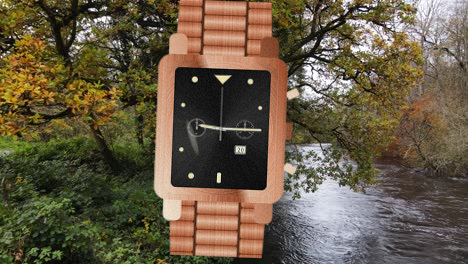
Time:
9h15
